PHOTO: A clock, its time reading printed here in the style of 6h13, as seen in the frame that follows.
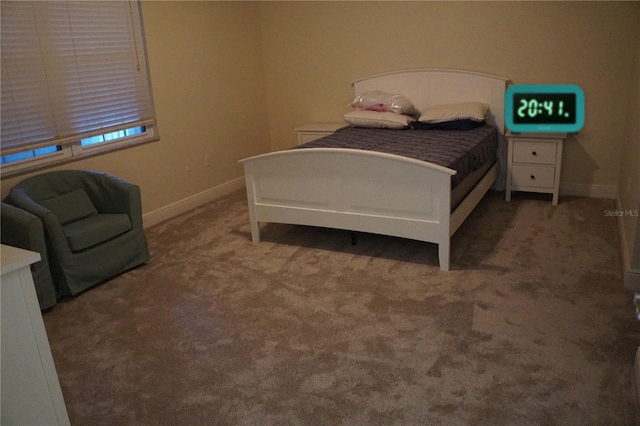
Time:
20h41
